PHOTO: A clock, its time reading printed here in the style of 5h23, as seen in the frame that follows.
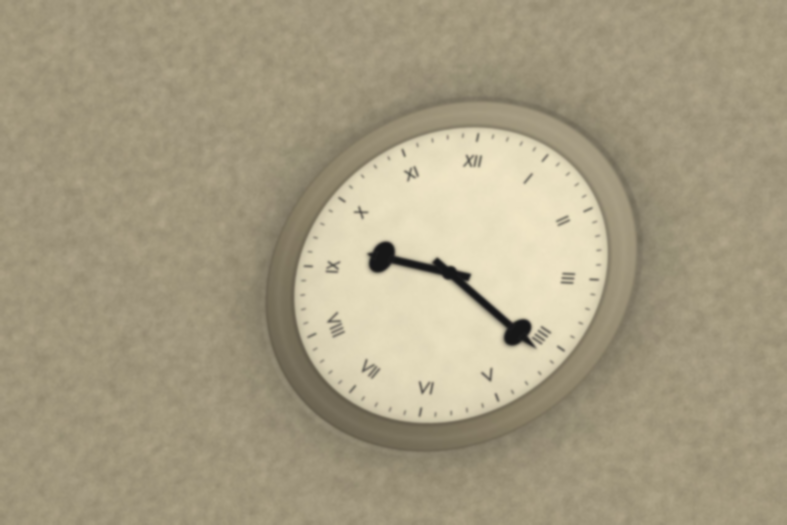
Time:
9h21
